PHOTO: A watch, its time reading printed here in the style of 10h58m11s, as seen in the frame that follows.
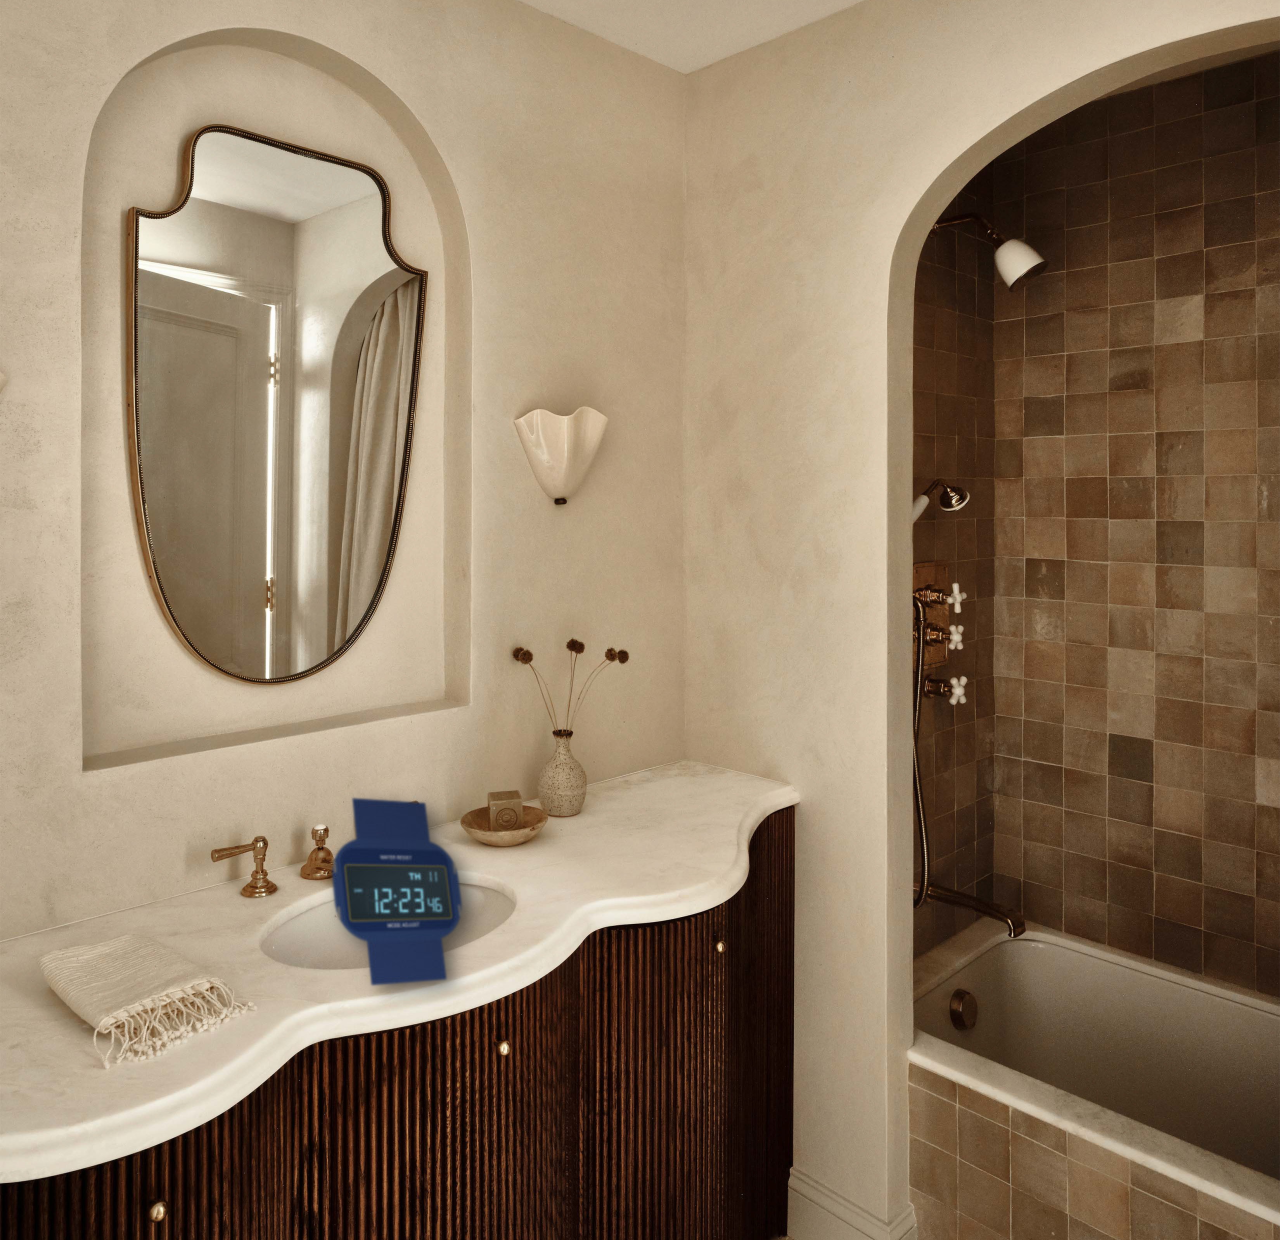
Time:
12h23m46s
